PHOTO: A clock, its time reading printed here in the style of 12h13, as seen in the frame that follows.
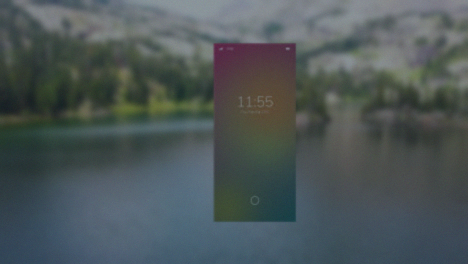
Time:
11h55
